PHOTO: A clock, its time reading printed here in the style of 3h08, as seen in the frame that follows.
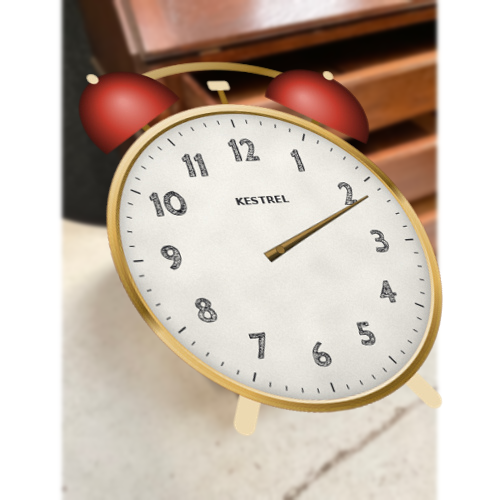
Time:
2h11
